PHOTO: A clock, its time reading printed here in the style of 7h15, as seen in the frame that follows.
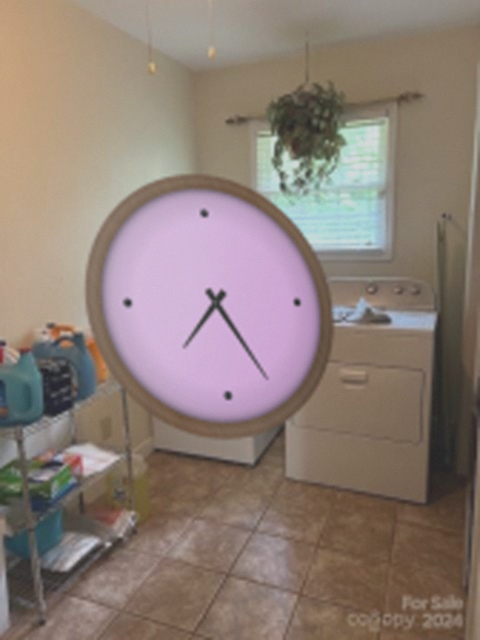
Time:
7h25
